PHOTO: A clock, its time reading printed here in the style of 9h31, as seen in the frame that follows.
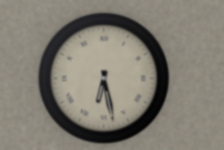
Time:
6h28
